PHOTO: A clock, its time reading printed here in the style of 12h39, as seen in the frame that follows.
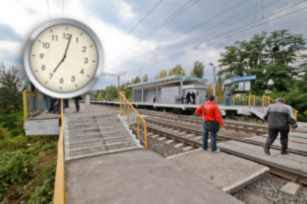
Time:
7h02
